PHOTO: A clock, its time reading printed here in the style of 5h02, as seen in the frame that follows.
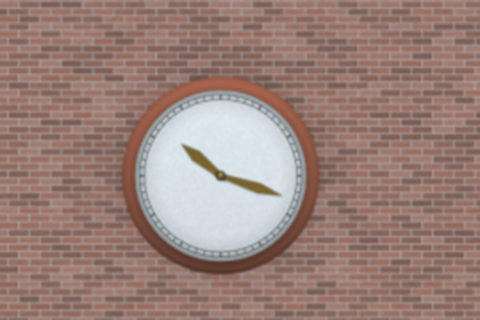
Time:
10h18
